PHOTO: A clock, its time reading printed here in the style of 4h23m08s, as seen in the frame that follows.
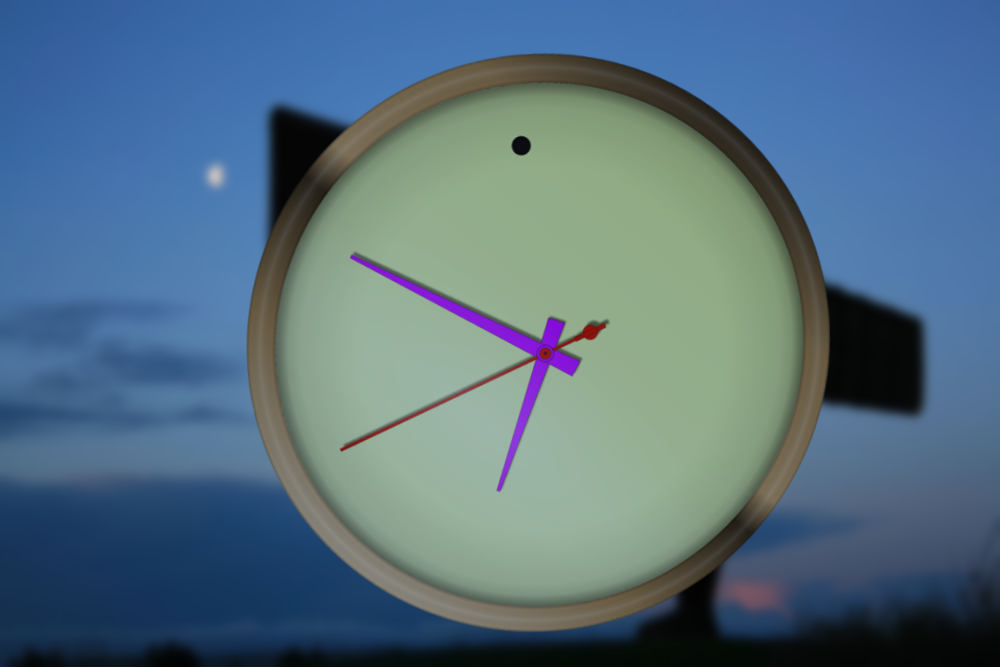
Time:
6h50m42s
